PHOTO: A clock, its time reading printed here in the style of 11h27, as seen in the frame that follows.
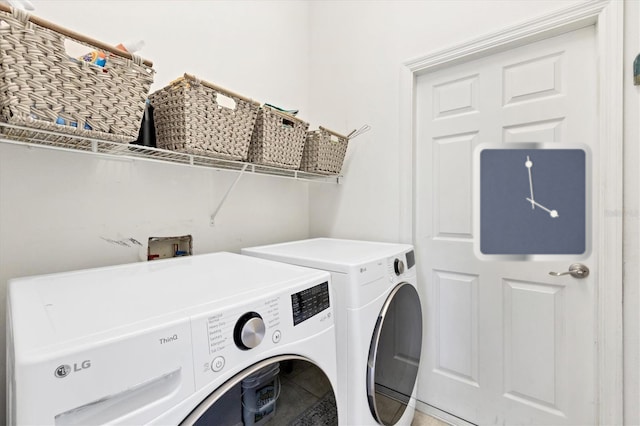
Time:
3h59
